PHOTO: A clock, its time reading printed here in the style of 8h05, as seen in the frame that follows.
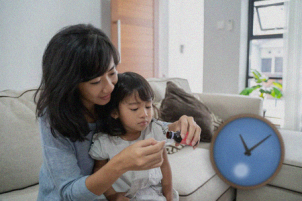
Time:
11h09
